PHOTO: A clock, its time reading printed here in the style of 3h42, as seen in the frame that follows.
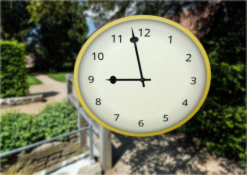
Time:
8h58
